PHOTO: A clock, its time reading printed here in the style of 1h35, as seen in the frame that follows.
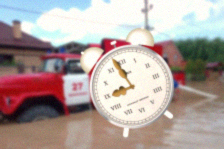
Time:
8h58
